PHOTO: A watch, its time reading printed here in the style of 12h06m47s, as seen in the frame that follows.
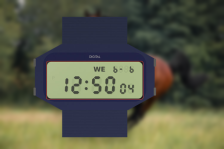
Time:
12h50m04s
